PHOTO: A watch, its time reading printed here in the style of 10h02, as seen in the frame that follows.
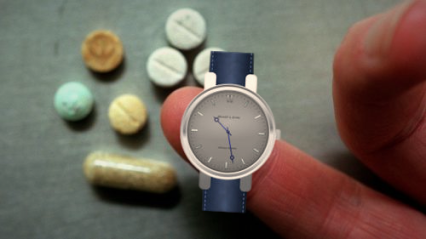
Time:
10h28
